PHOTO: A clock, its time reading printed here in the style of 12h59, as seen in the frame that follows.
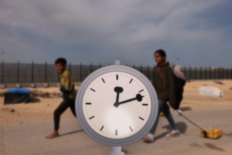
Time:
12h12
